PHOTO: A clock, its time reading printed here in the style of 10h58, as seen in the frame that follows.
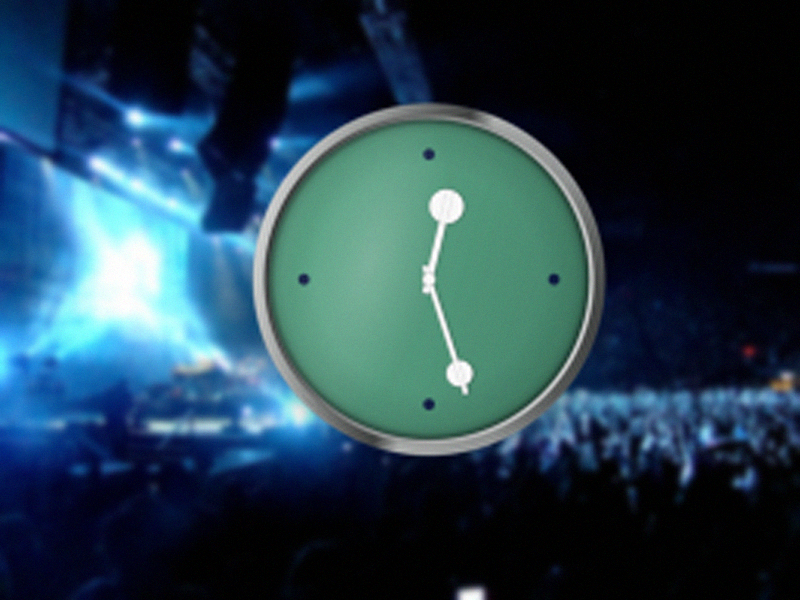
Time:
12h27
